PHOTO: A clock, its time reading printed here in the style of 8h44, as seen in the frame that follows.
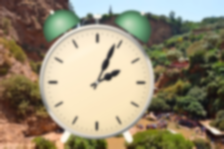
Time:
2h04
